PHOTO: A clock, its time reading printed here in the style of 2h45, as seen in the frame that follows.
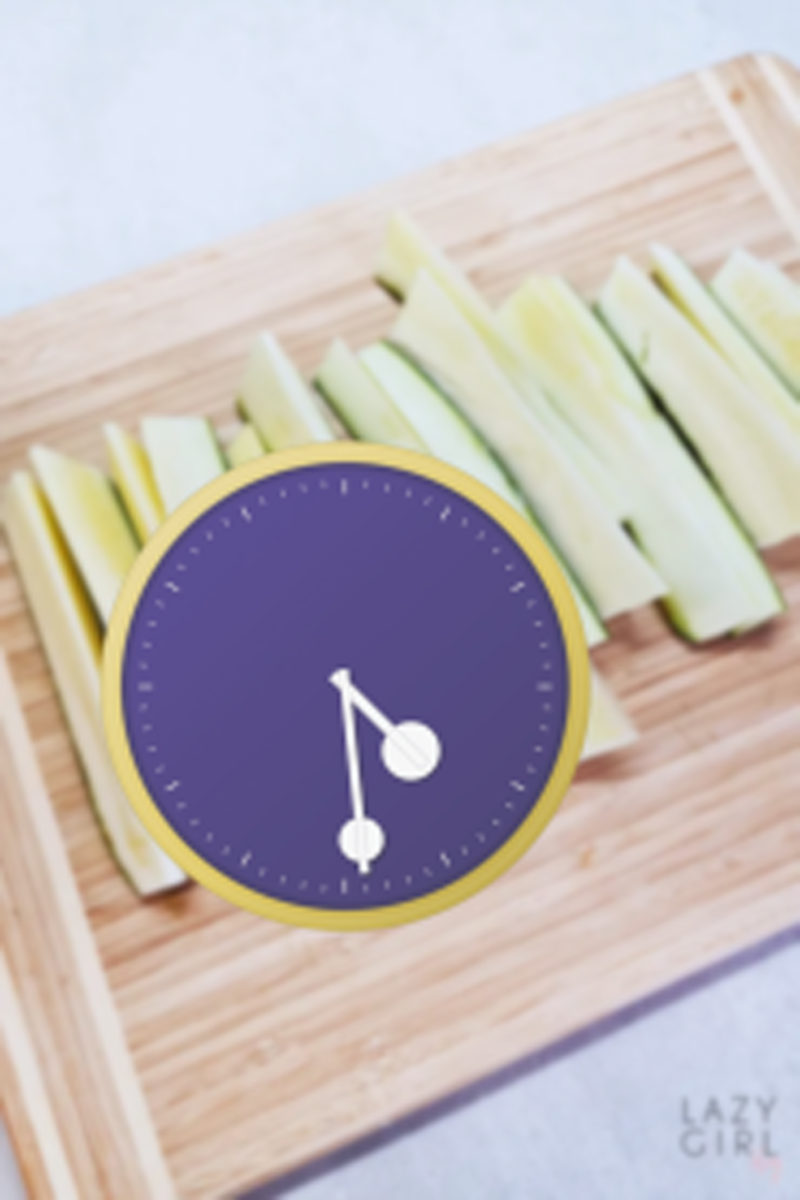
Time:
4h29
